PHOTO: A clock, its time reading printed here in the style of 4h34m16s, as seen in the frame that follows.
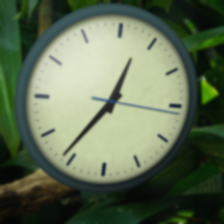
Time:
12h36m16s
